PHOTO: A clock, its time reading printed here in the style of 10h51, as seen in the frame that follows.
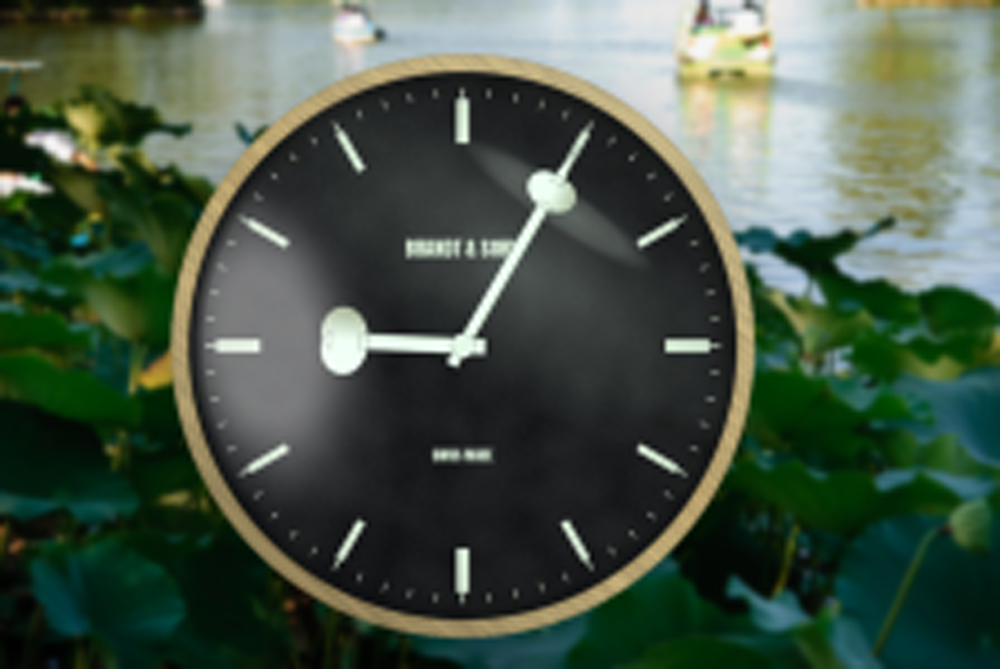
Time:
9h05
